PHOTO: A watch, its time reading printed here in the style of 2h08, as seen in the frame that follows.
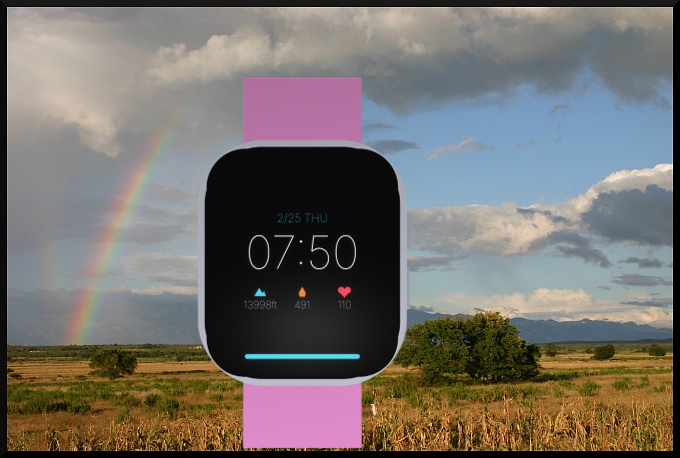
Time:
7h50
